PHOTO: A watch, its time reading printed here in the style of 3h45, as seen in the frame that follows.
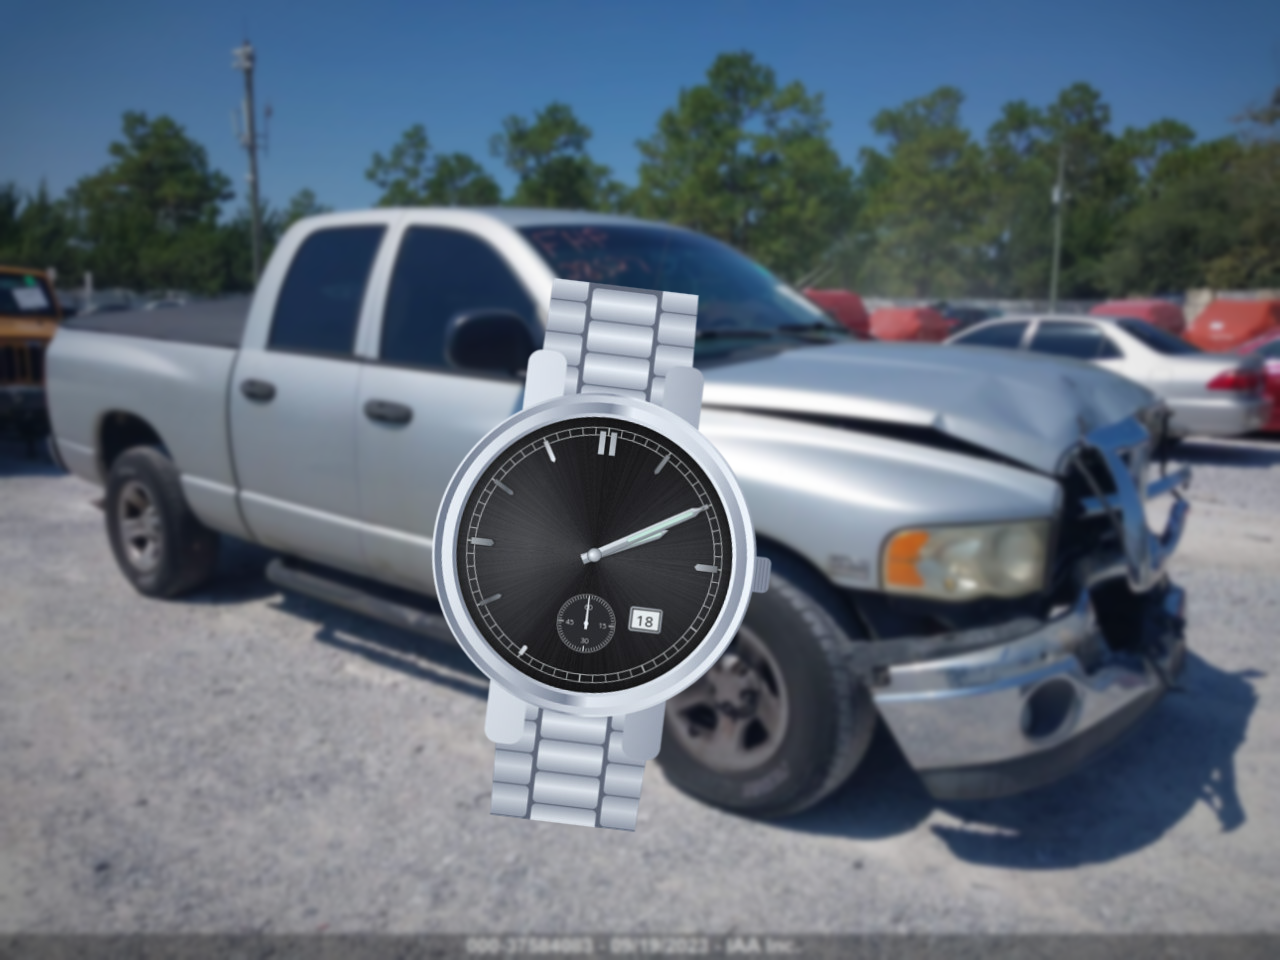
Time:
2h10
